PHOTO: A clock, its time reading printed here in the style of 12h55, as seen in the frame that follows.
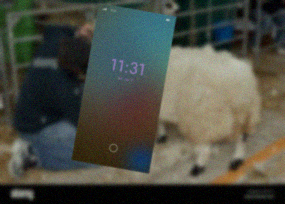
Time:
11h31
